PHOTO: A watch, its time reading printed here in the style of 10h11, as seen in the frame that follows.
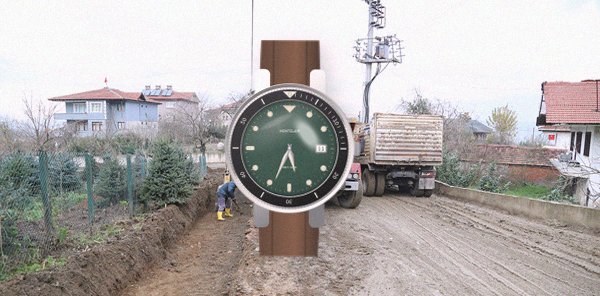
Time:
5h34
